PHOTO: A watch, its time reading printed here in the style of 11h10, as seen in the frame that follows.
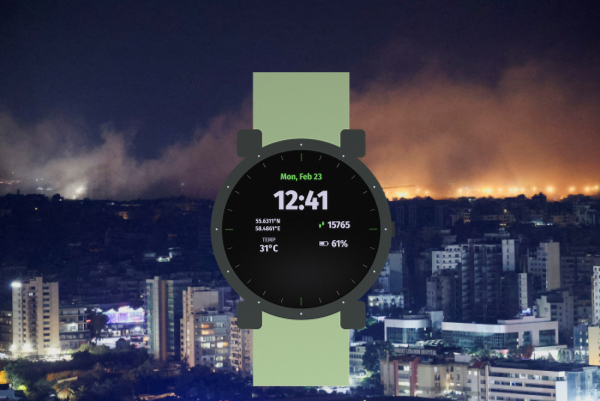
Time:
12h41
